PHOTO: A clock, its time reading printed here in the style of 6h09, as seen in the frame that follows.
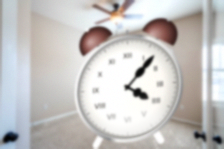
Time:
4h07
